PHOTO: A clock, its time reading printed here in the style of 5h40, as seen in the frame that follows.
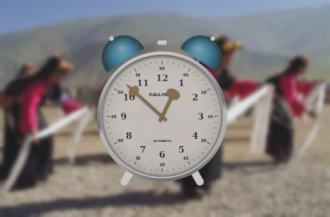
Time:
12h52
